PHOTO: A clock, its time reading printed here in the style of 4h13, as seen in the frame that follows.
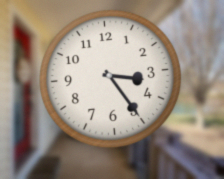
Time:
3h25
